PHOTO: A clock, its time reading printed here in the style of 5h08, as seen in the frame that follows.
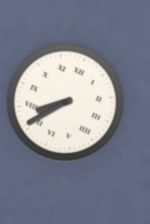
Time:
7h36
